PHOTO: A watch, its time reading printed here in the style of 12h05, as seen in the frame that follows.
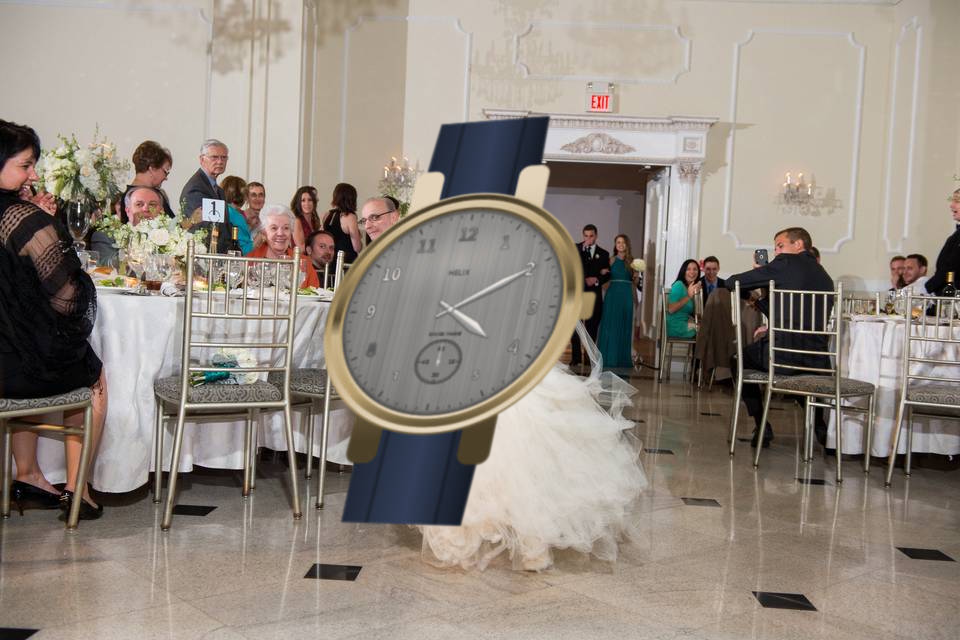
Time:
4h10
